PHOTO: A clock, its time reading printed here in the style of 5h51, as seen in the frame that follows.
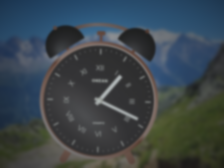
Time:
1h19
